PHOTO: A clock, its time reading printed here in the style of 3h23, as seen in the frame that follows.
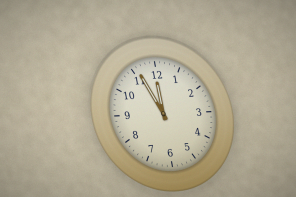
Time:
11h56
